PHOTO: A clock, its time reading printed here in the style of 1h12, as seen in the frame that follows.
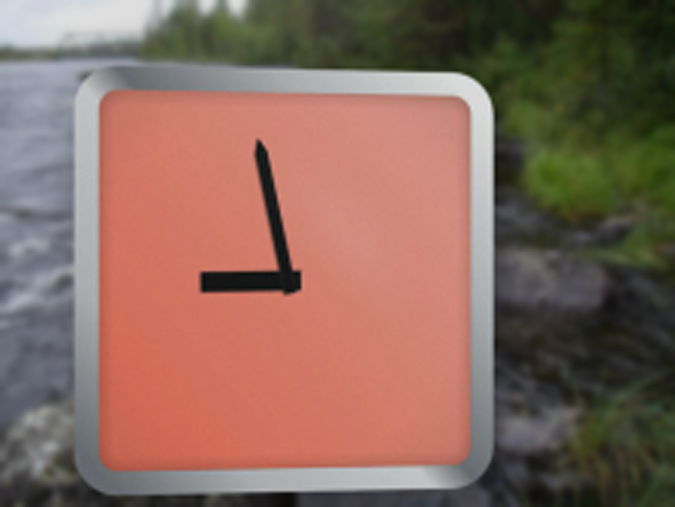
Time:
8h58
